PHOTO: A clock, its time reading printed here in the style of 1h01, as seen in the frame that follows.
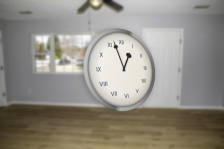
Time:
12h57
